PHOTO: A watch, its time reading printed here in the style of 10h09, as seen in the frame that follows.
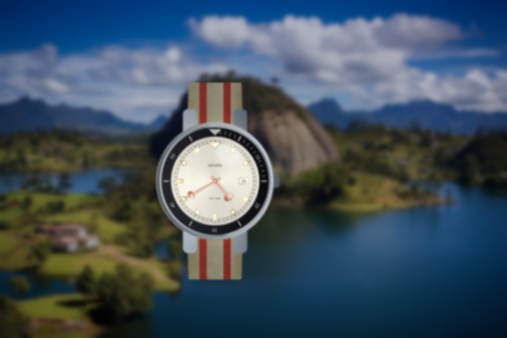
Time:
4h40
